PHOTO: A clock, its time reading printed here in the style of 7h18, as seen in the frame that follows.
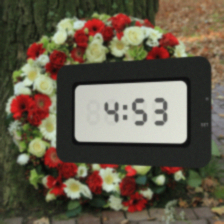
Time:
4h53
